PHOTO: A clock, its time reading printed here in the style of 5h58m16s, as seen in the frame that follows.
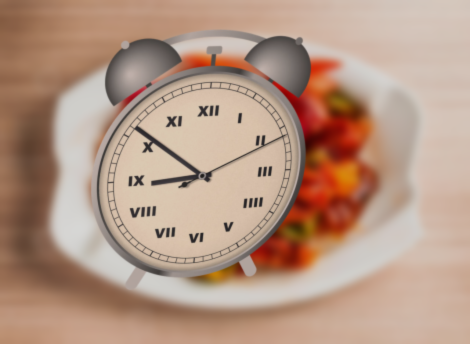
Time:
8h51m11s
